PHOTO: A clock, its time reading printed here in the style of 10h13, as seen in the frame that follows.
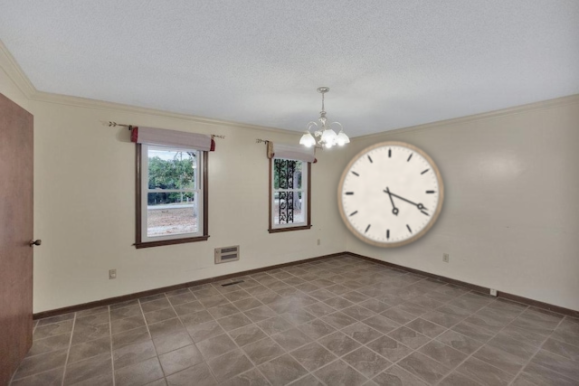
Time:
5h19
